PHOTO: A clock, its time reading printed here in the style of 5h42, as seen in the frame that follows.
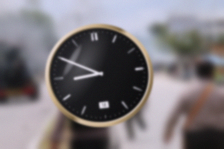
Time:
8h50
